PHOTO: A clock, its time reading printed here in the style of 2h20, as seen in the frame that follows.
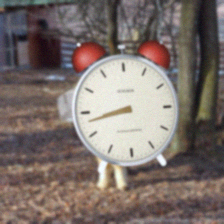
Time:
8h43
